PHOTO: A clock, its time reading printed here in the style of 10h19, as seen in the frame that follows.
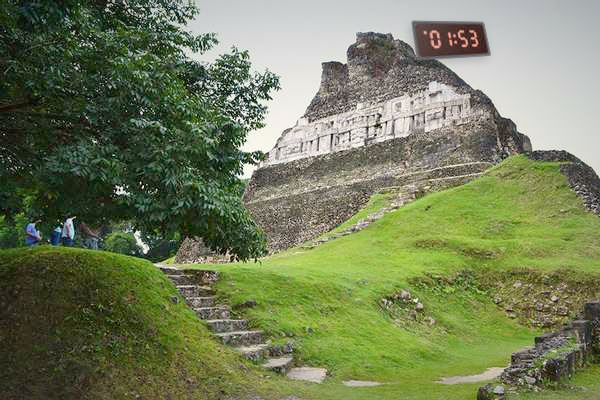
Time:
1h53
